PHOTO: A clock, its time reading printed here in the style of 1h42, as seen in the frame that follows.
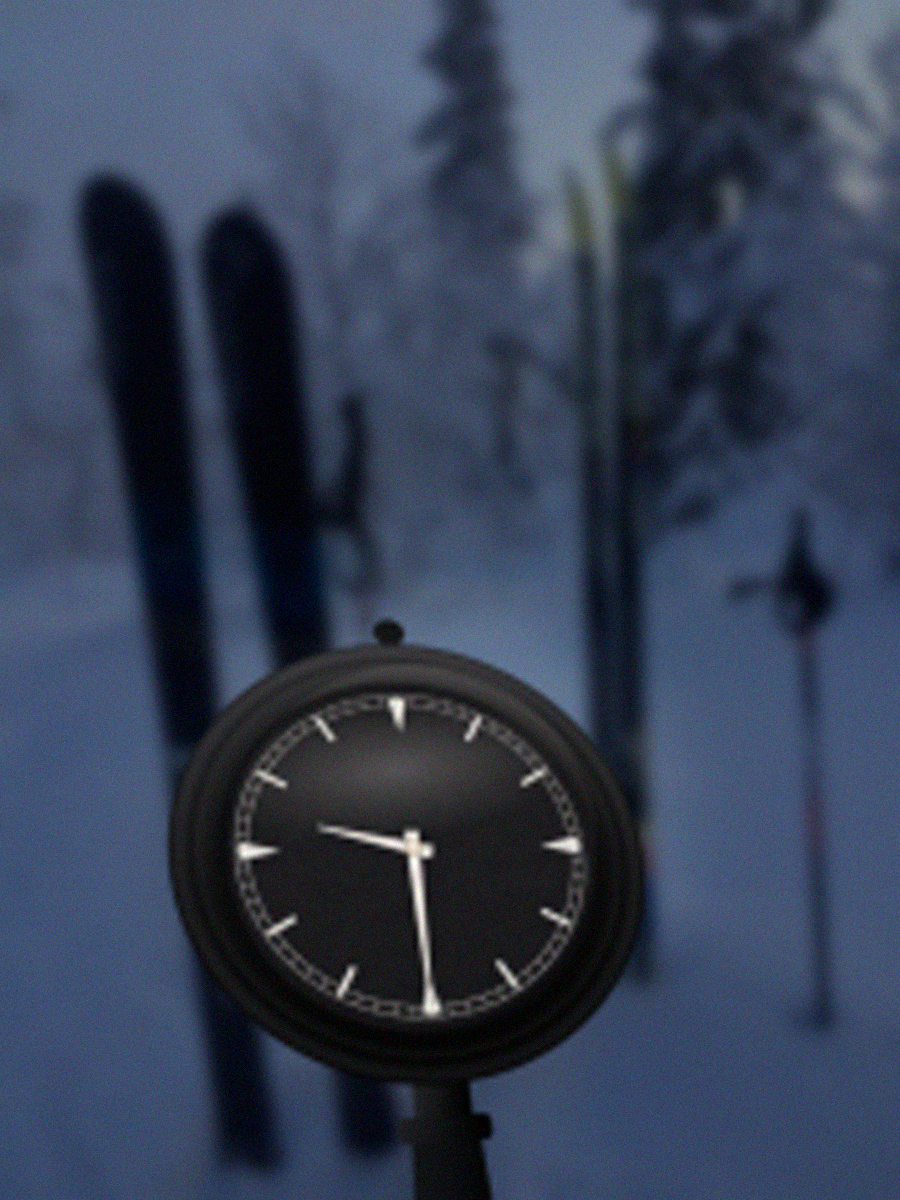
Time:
9h30
